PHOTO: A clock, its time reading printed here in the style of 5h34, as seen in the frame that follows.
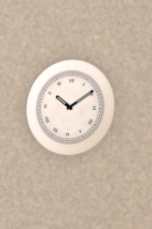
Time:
10h09
